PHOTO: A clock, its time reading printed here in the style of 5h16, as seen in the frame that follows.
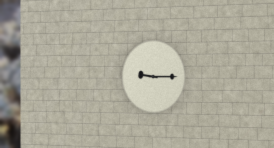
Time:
9h15
